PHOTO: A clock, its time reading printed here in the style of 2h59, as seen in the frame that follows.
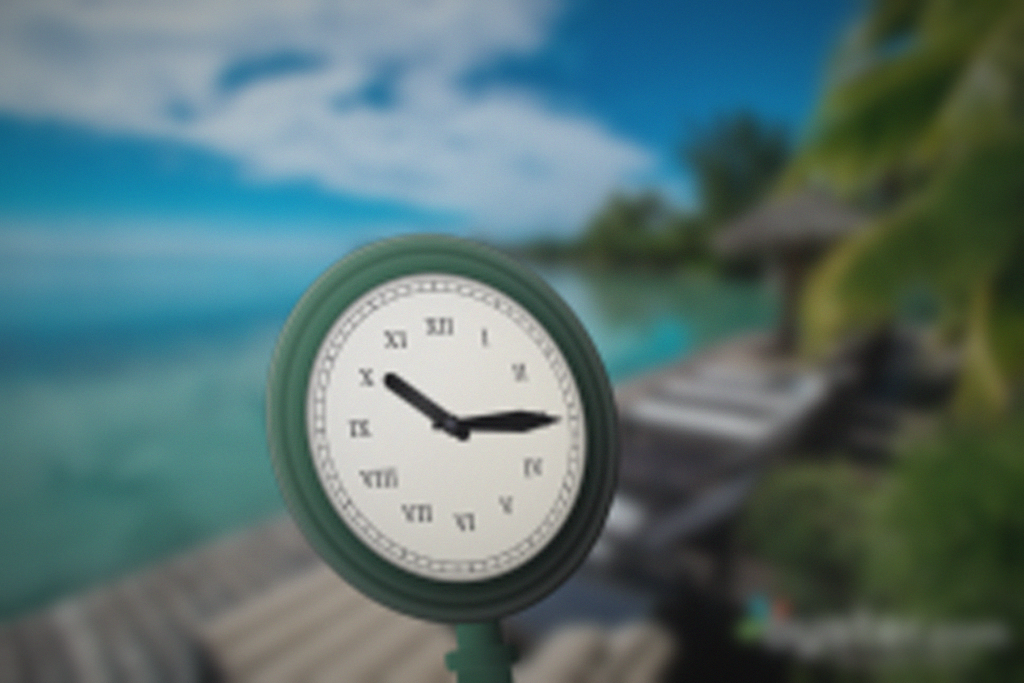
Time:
10h15
